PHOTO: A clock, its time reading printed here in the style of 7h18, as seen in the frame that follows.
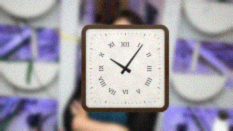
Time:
10h06
